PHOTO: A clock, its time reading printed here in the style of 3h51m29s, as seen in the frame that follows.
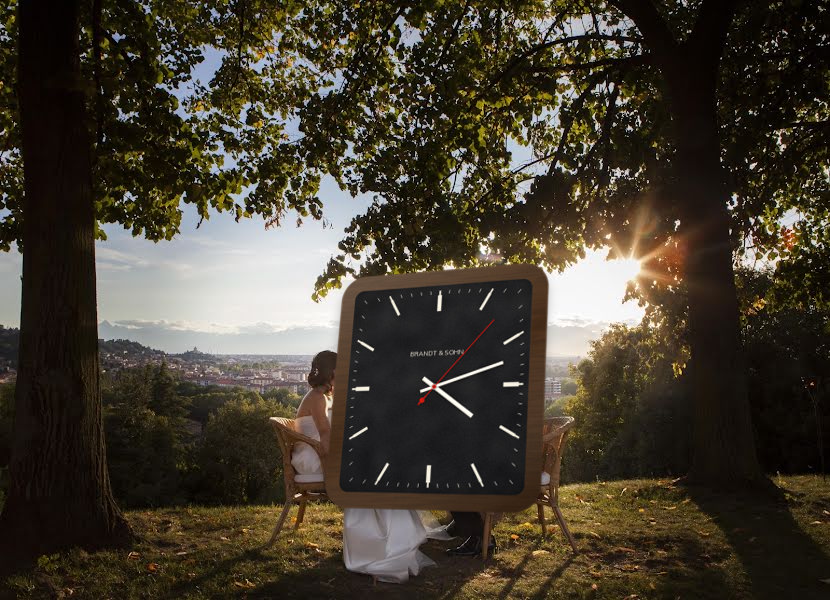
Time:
4h12m07s
